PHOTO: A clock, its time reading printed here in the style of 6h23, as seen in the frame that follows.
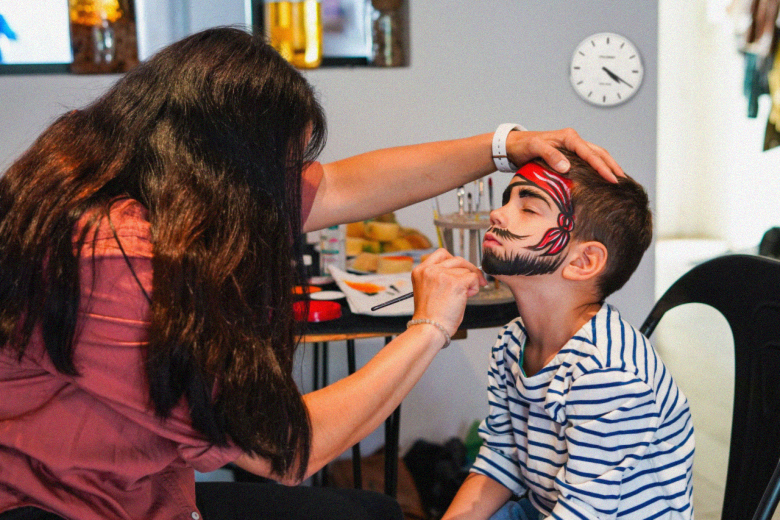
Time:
4h20
